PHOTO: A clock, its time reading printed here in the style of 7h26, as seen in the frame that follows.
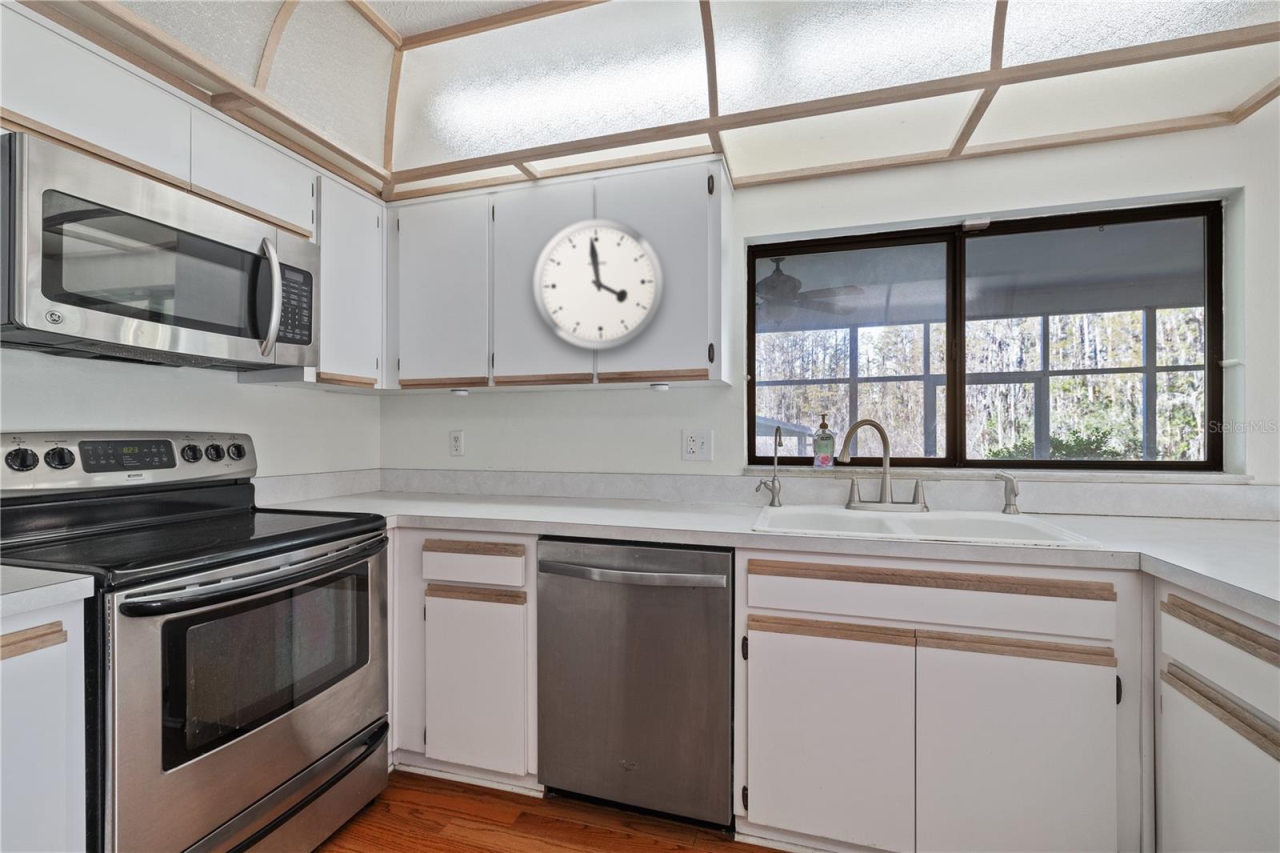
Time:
3h59
